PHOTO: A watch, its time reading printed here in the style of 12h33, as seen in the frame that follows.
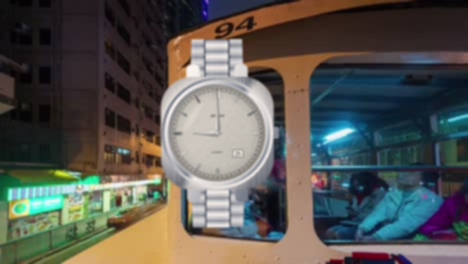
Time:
9h00
